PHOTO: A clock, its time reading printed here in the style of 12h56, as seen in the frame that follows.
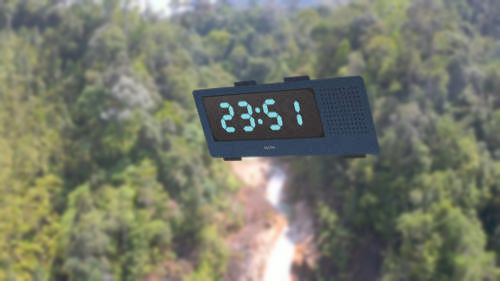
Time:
23h51
